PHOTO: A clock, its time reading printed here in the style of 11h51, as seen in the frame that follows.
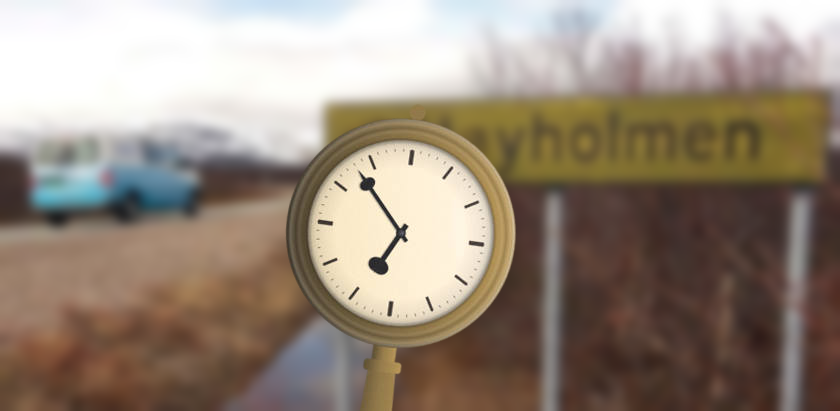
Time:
6h53
